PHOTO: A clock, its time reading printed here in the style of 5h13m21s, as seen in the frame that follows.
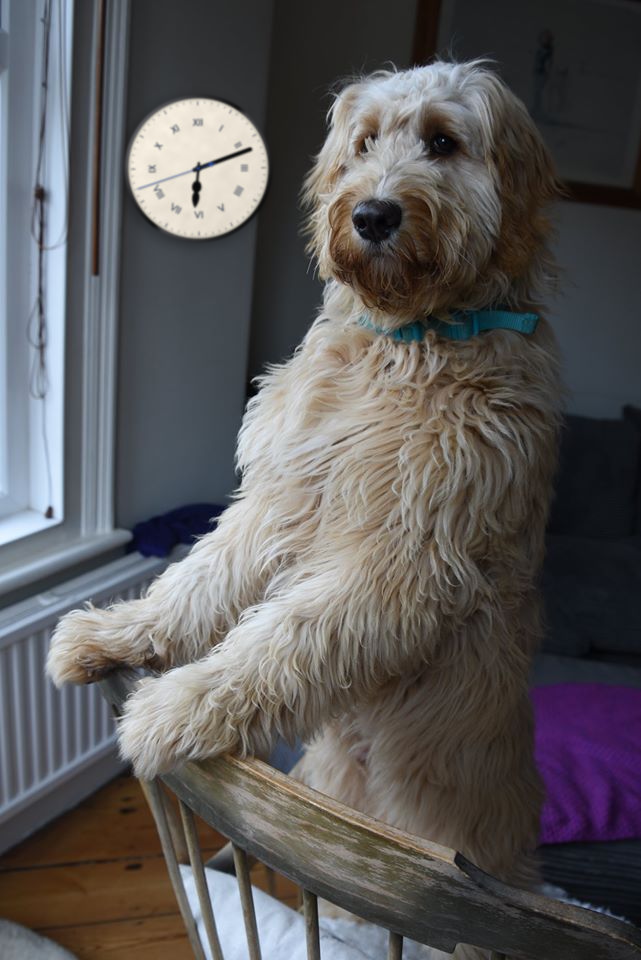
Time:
6h11m42s
